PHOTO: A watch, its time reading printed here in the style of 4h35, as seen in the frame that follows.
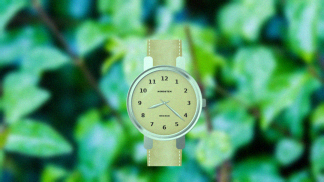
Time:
8h22
